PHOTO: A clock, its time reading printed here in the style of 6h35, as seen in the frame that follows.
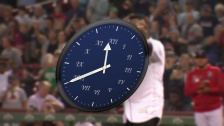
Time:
11h40
